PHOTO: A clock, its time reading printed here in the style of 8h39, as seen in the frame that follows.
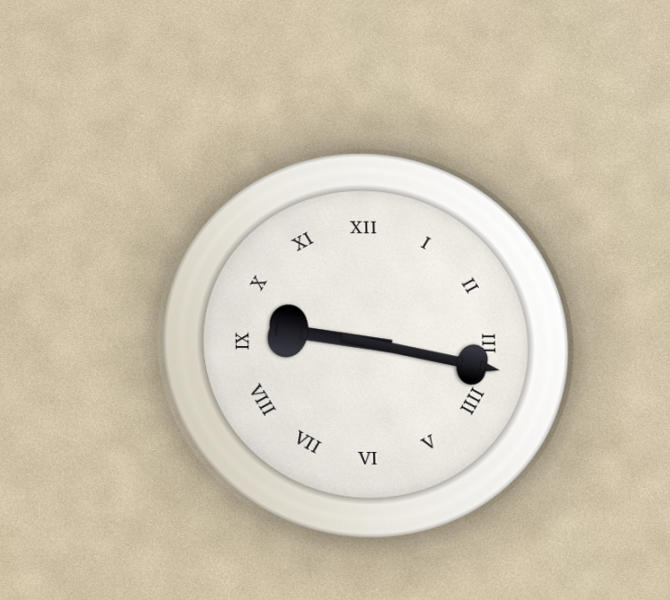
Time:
9h17
